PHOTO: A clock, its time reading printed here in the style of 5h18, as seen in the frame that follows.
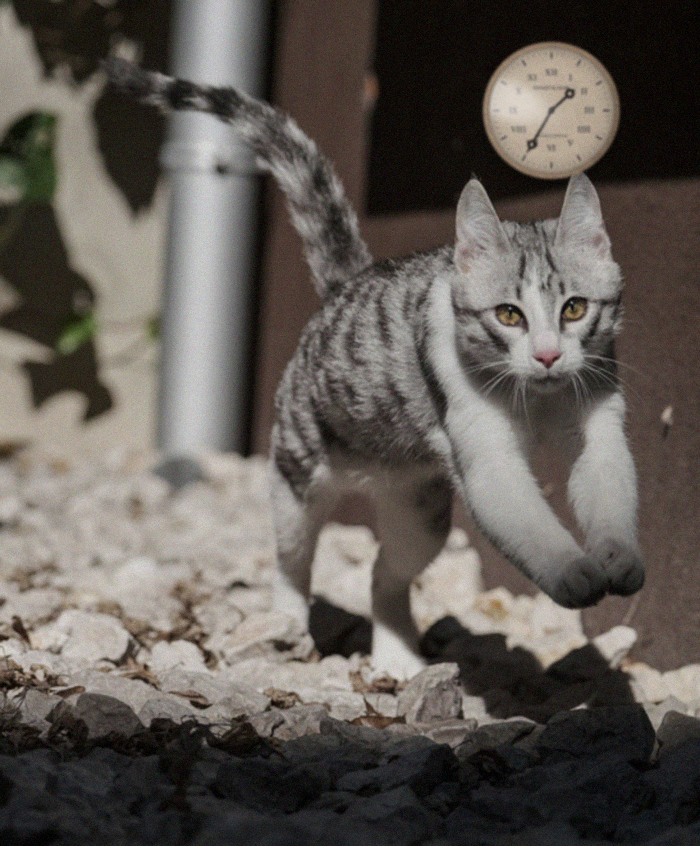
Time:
1h35
